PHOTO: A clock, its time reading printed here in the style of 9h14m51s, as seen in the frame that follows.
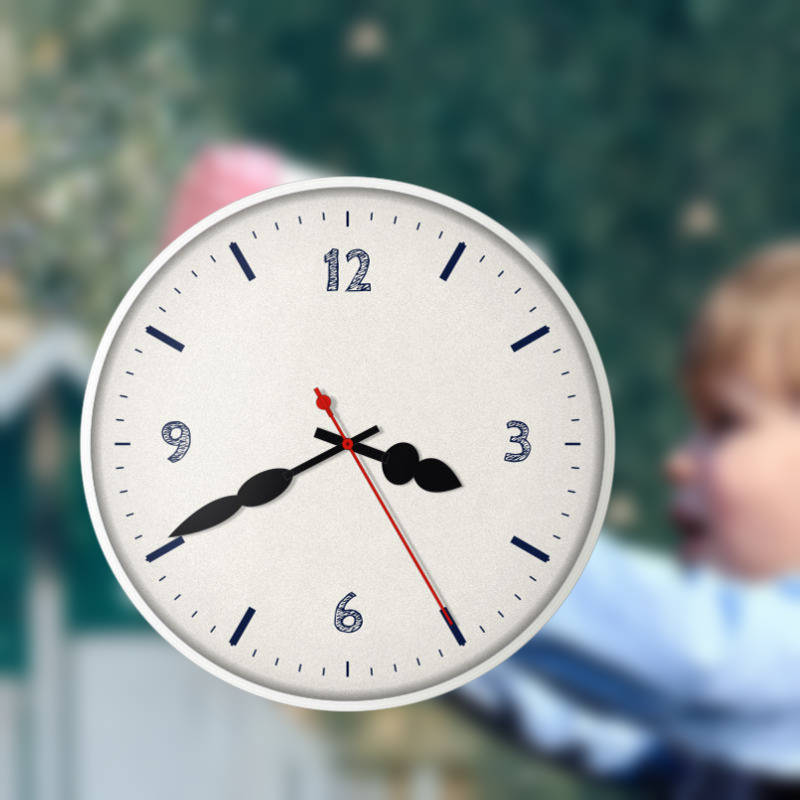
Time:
3h40m25s
